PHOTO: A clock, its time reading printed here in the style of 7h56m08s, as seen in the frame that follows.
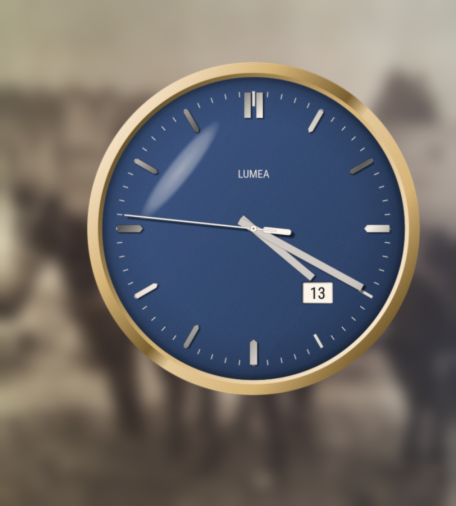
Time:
4h19m46s
